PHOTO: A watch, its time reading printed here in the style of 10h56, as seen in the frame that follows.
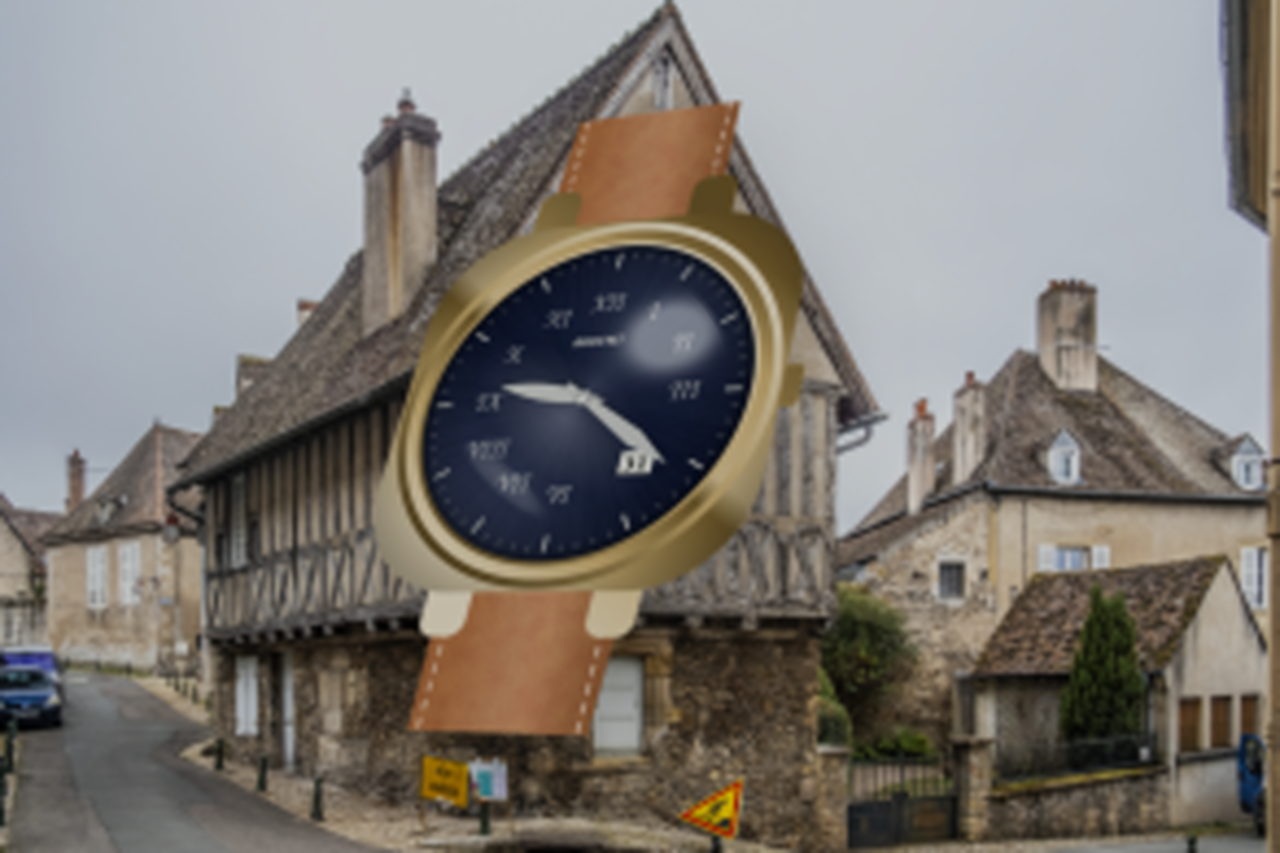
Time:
9h21
